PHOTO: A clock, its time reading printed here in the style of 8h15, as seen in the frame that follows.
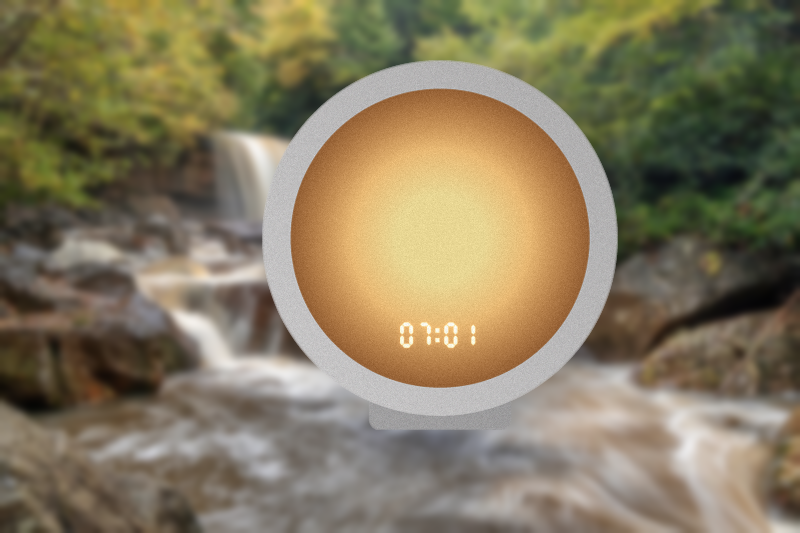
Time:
7h01
